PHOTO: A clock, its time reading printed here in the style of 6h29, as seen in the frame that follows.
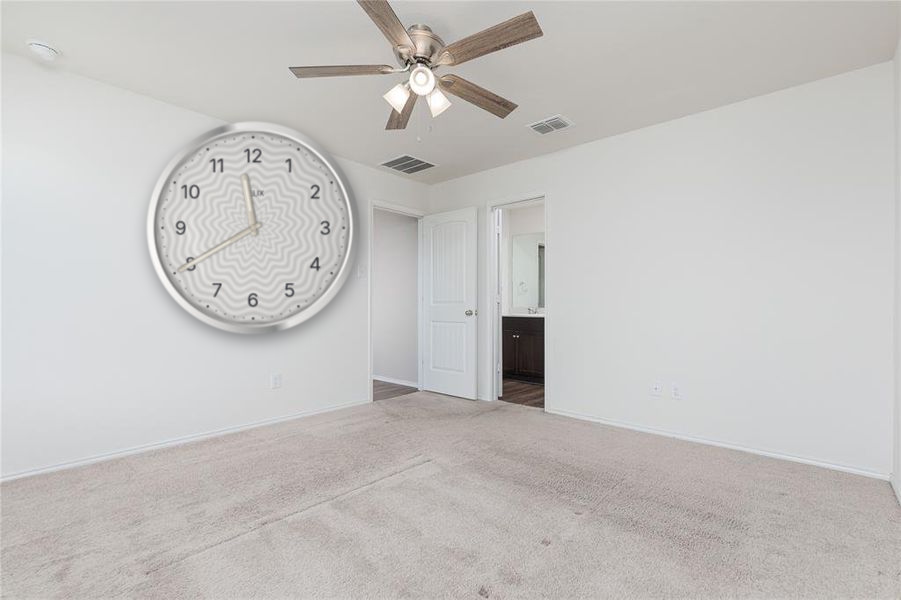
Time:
11h40
